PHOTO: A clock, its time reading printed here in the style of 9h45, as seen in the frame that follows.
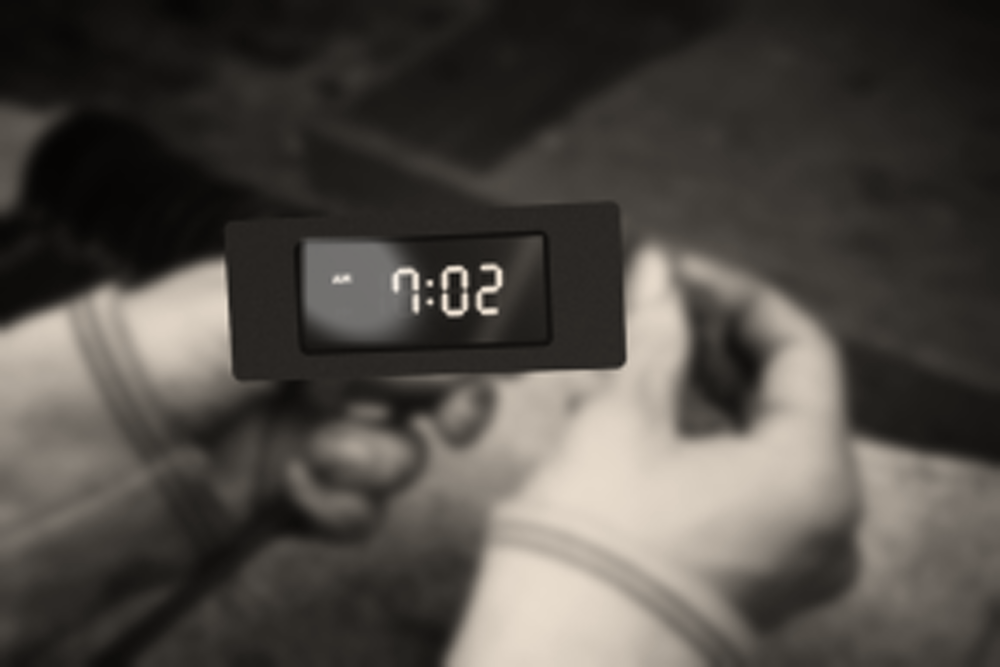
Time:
7h02
